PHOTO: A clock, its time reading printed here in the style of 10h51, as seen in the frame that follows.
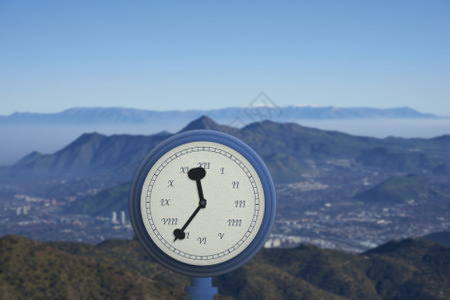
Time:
11h36
